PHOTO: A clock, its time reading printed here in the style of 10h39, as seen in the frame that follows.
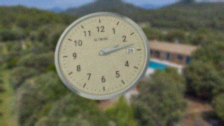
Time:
2h13
